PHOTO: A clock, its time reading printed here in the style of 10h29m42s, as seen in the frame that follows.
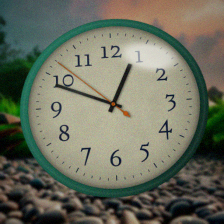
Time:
12h48m52s
